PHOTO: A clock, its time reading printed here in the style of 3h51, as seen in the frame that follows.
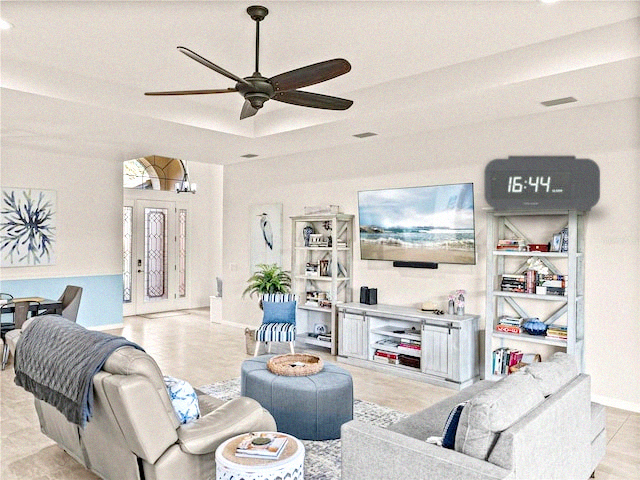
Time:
16h44
